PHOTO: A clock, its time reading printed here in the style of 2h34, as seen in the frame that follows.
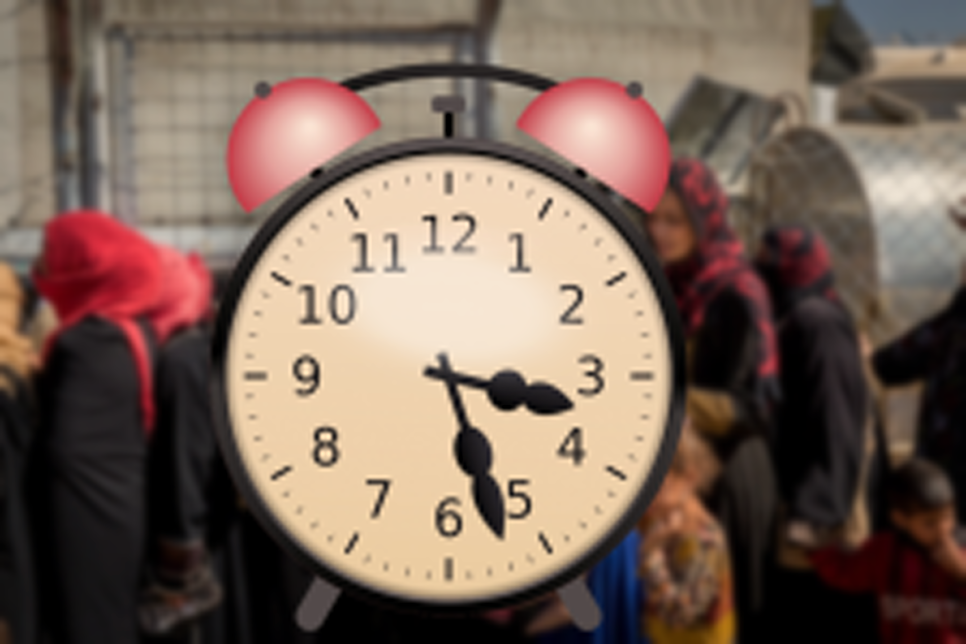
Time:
3h27
